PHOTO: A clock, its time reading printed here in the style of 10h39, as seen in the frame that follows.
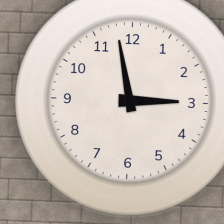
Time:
2h58
